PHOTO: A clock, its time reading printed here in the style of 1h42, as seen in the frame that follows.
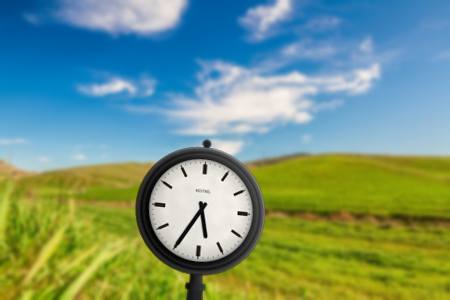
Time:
5h35
